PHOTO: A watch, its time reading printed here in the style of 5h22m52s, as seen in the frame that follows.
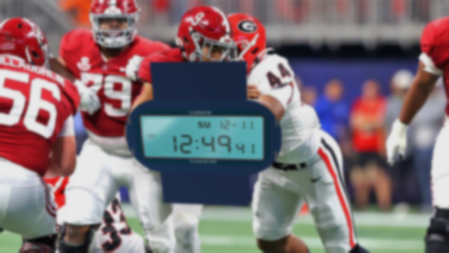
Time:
12h49m41s
